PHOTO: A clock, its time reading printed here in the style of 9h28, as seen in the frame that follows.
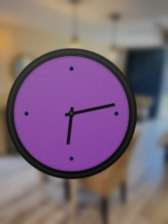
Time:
6h13
